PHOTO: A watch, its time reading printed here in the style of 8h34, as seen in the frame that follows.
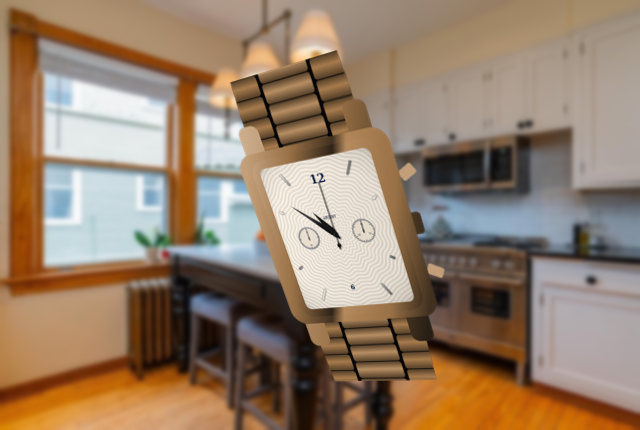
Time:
10h52
